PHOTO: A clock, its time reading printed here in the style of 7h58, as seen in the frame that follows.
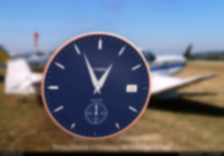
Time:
12h56
